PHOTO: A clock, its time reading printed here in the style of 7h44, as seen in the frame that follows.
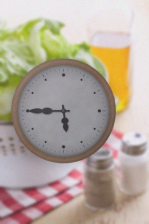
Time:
5h45
